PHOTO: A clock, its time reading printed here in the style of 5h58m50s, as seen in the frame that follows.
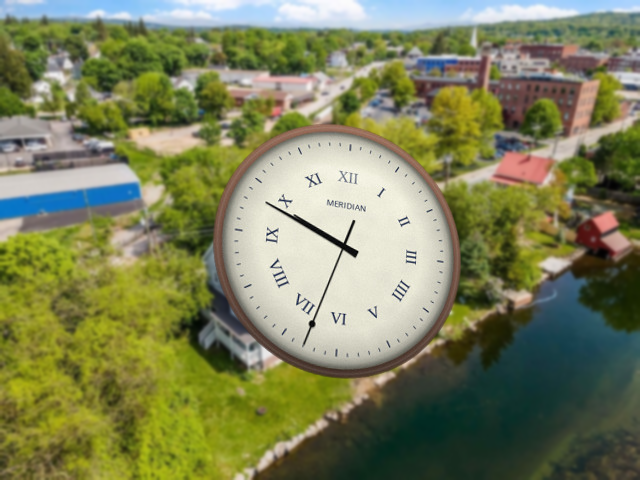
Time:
9h48m33s
